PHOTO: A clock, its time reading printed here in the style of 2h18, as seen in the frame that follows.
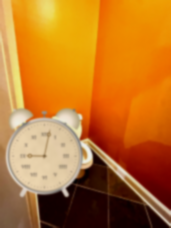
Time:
9h02
